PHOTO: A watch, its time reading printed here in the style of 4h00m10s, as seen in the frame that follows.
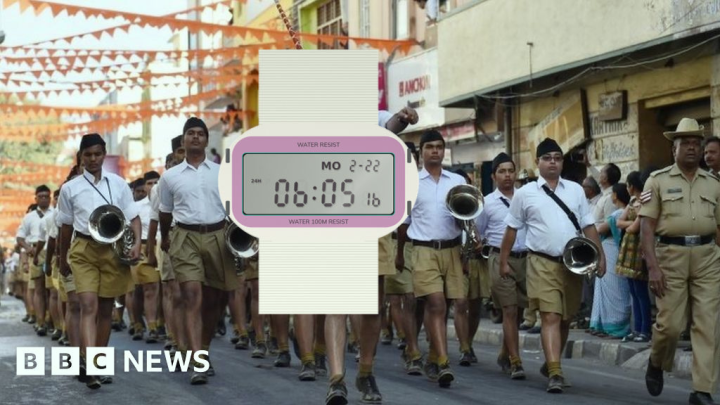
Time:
6h05m16s
